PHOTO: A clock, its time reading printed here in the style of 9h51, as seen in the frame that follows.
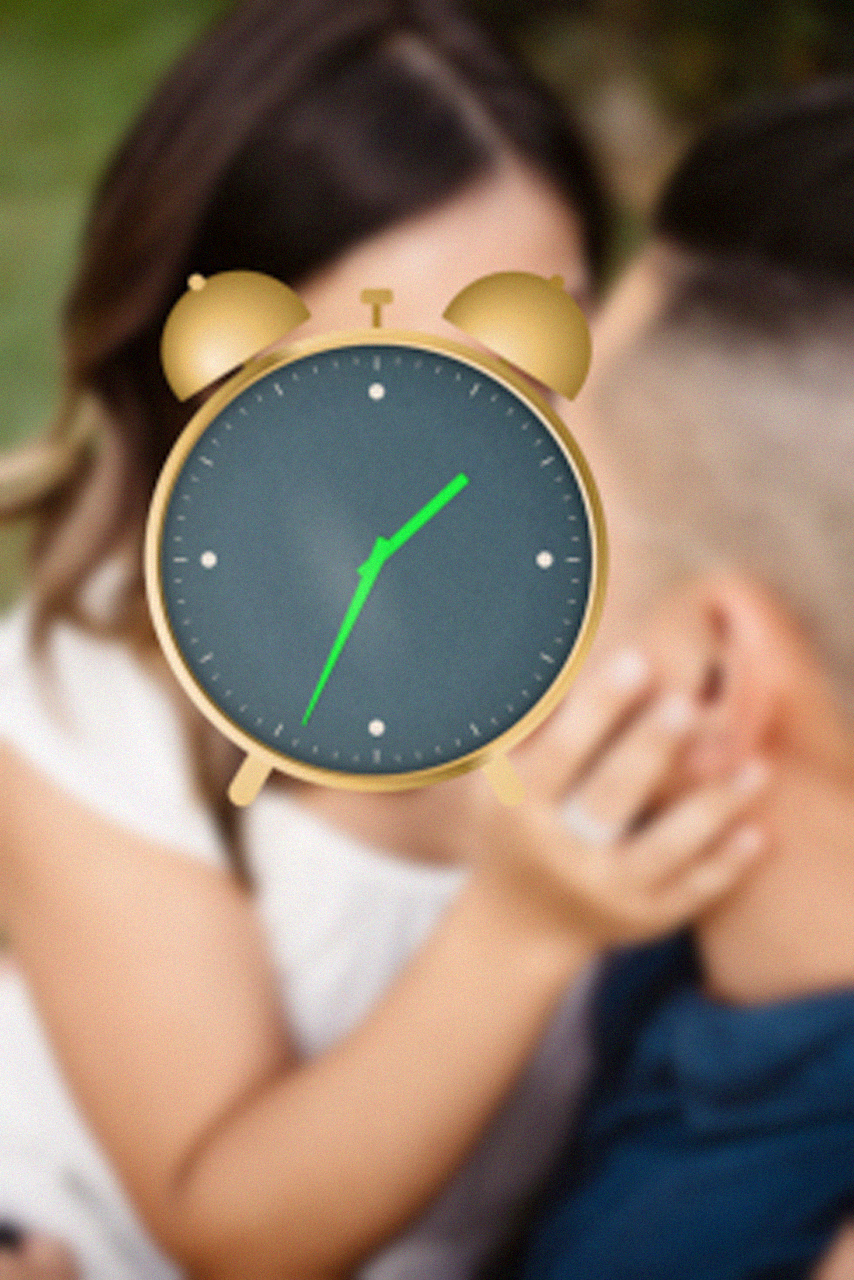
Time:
1h34
